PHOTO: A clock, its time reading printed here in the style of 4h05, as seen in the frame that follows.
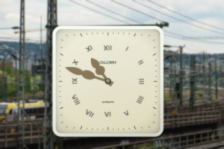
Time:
10h48
